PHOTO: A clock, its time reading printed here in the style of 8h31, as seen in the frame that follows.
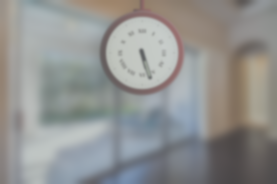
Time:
5h27
